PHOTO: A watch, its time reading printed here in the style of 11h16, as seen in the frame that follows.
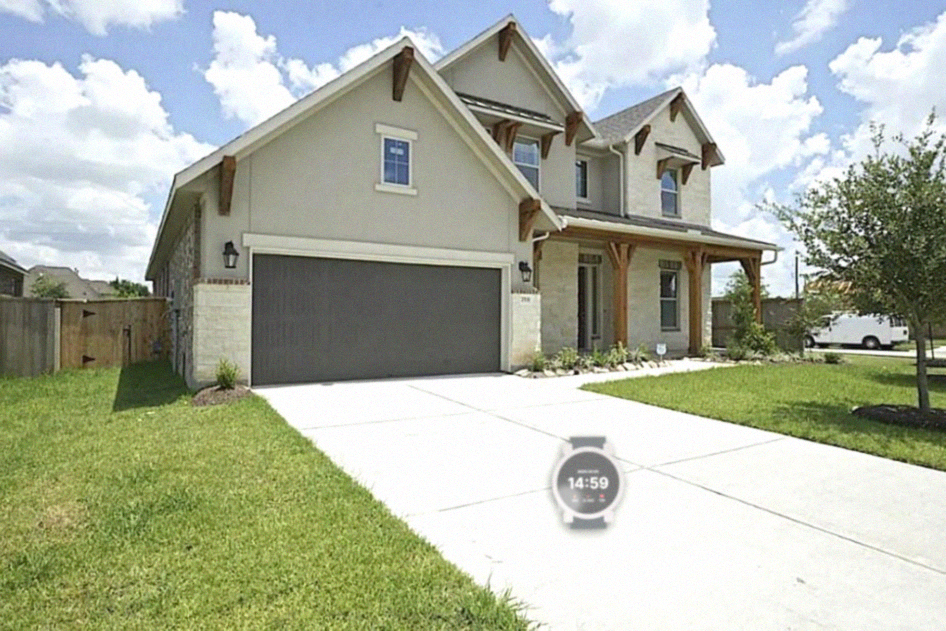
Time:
14h59
